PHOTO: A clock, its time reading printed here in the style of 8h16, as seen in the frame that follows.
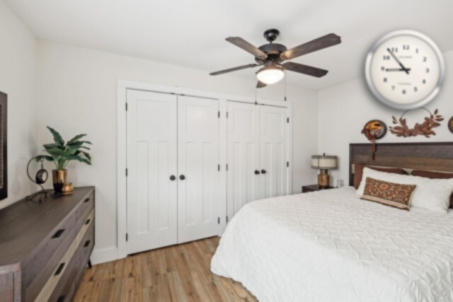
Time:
8h53
